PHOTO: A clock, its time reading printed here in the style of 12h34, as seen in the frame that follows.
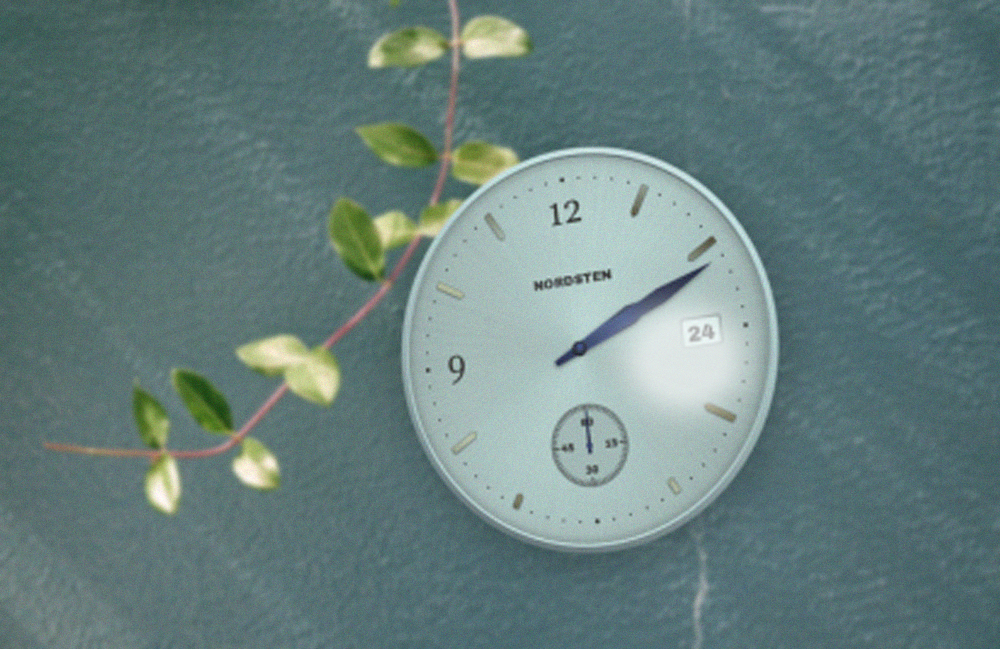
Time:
2h11
